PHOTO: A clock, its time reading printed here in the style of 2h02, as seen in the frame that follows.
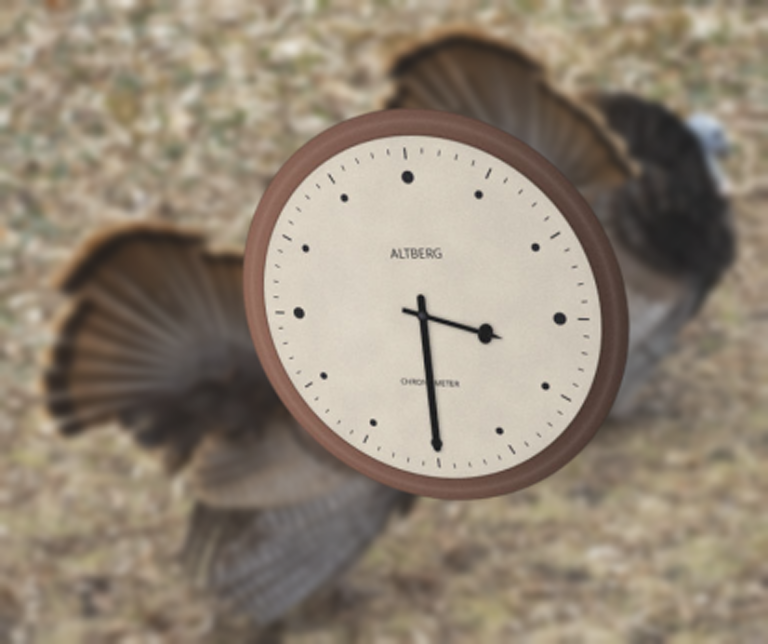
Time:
3h30
